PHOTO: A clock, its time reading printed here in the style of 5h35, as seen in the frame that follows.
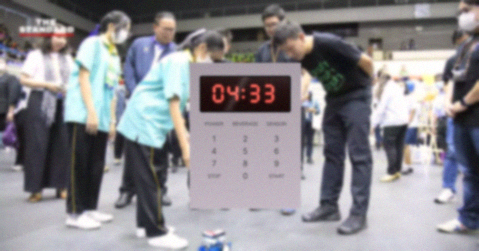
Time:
4h33
